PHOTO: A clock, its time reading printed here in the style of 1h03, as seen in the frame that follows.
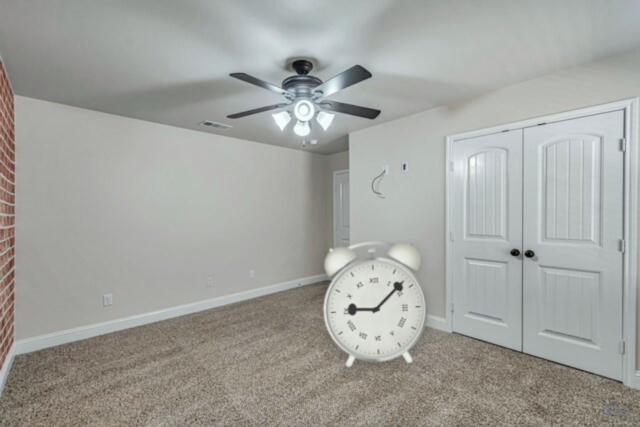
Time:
9h08
